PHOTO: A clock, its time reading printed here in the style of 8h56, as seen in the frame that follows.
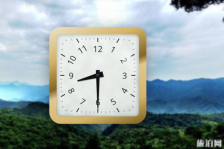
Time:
8h30
